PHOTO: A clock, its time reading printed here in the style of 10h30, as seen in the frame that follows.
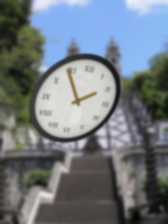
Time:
1h54
